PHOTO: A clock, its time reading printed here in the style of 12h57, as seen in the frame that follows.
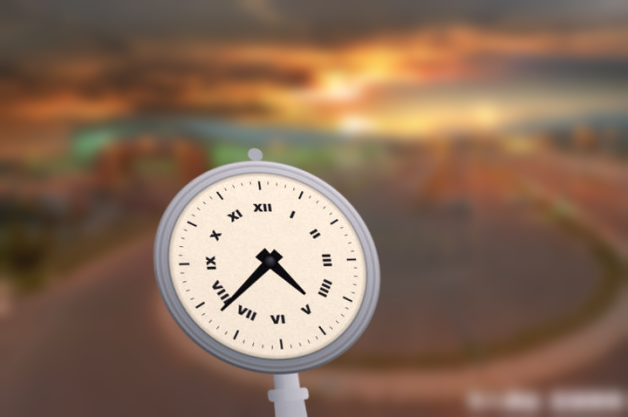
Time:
4h38
